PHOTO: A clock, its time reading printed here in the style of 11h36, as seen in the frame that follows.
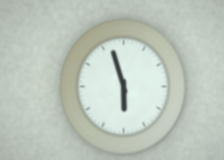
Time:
5h57
